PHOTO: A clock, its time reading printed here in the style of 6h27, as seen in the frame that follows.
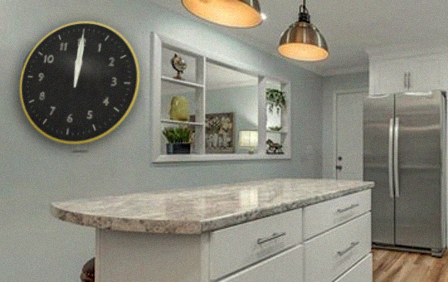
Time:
12h00
